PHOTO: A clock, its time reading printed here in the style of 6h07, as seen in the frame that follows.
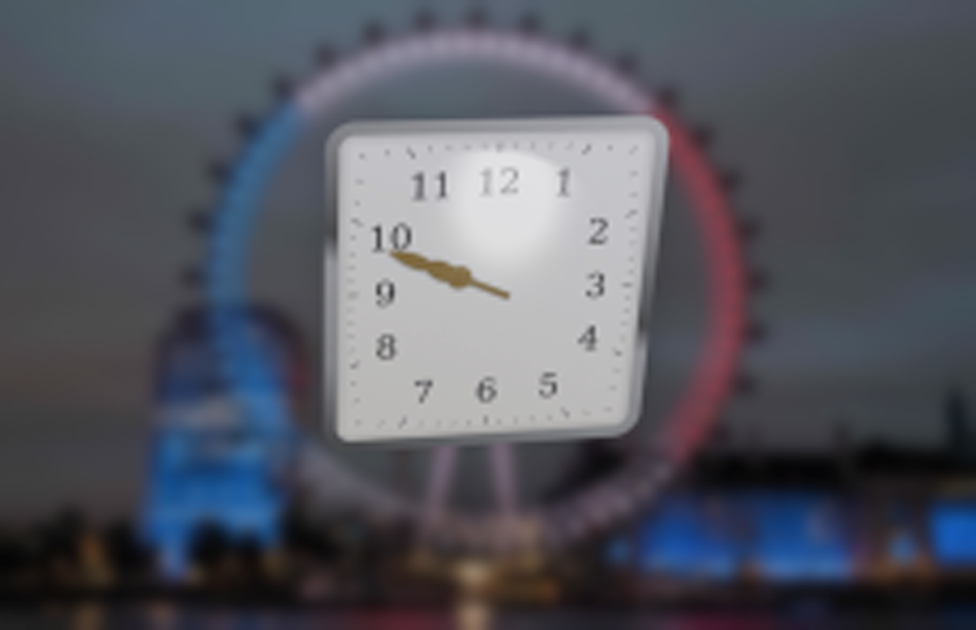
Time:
9h49
